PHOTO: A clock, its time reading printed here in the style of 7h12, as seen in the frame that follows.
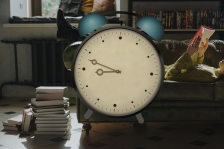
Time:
8h48
